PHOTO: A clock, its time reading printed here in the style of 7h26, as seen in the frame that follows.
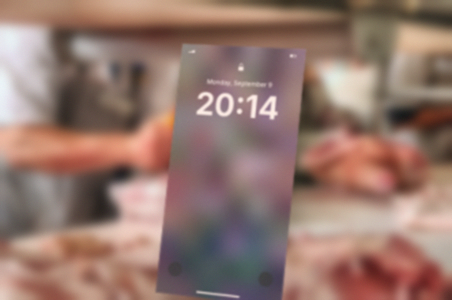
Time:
20h14
